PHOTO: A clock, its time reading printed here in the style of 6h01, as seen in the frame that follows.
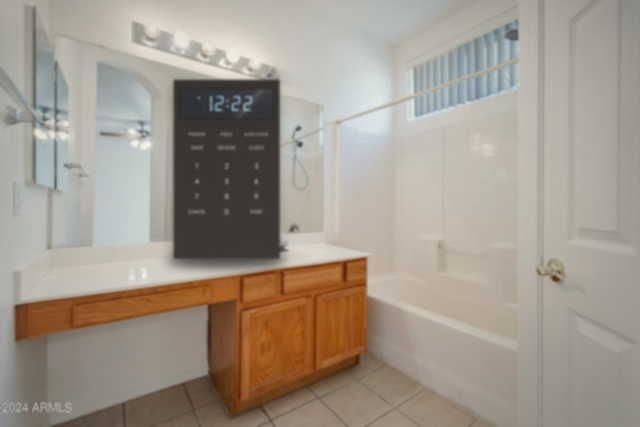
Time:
12h22
